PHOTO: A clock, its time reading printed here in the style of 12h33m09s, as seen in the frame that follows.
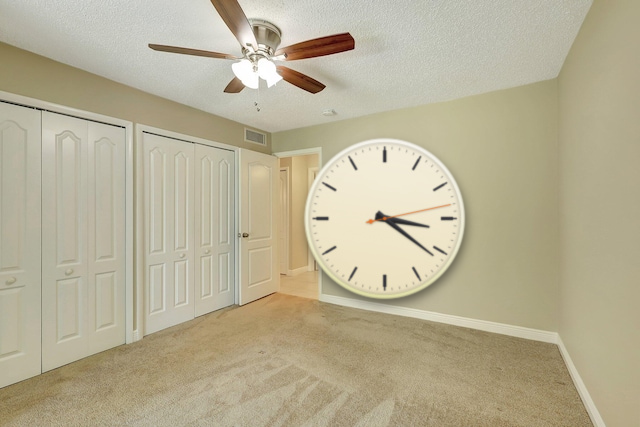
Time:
3h21m13s
